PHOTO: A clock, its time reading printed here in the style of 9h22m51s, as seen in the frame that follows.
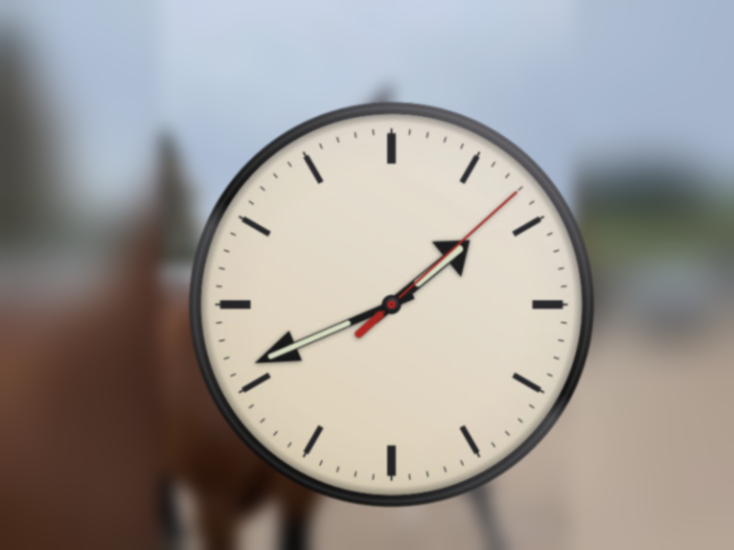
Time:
1h41m08s
